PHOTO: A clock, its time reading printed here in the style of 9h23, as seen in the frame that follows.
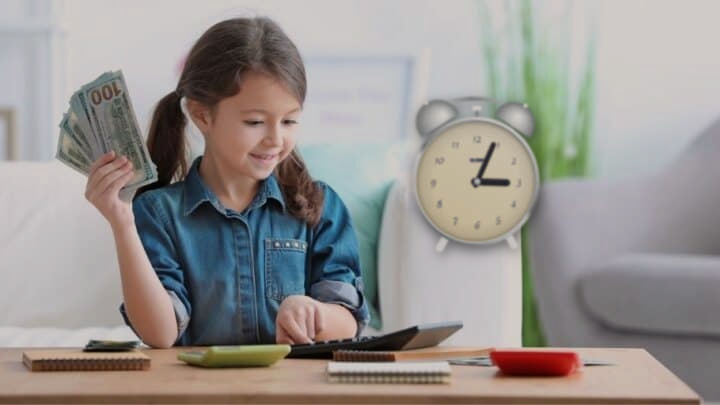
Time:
3h04
